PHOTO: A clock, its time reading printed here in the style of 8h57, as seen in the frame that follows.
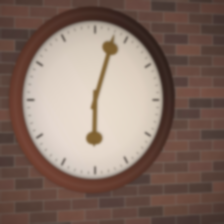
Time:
6h03
